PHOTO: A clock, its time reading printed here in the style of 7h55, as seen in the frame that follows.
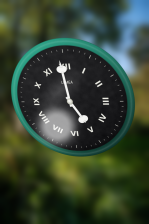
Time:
4h59
